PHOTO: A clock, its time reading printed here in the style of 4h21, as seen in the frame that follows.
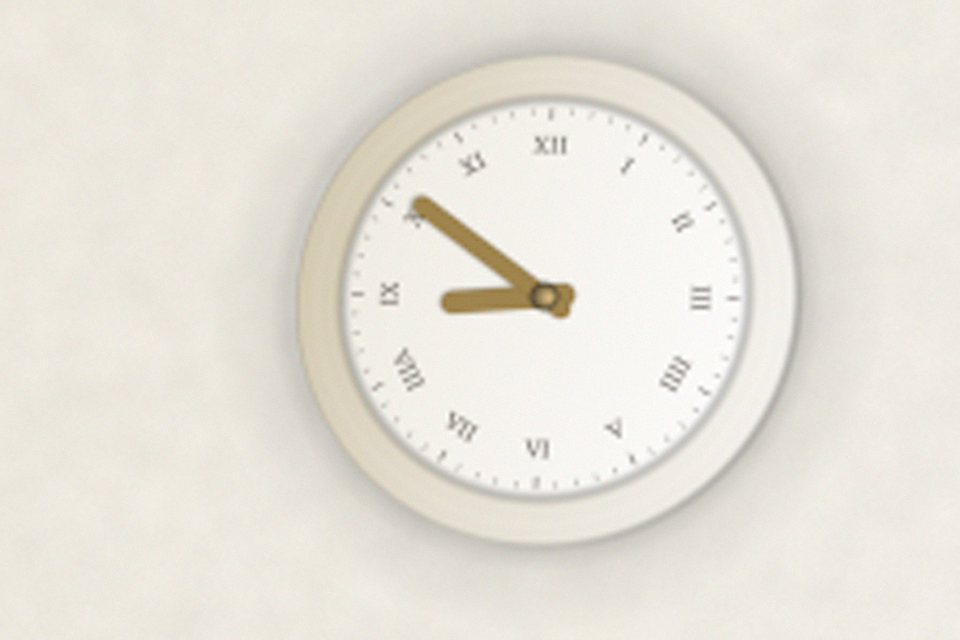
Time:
8h51
